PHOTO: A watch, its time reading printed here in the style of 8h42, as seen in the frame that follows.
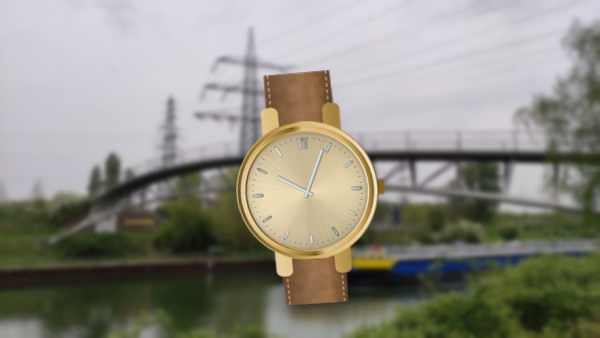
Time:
10h04
